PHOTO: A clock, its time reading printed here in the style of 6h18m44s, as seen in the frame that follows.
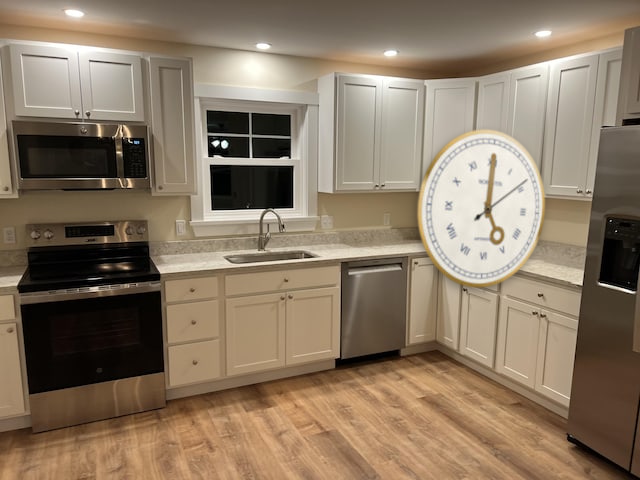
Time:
5h00m09s
